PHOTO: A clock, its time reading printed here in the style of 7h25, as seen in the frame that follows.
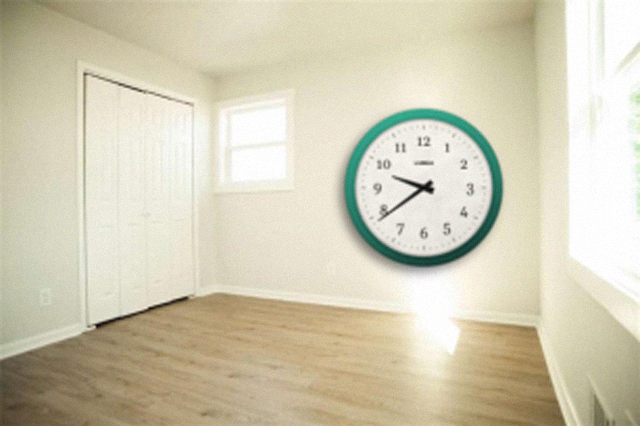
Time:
9h39
